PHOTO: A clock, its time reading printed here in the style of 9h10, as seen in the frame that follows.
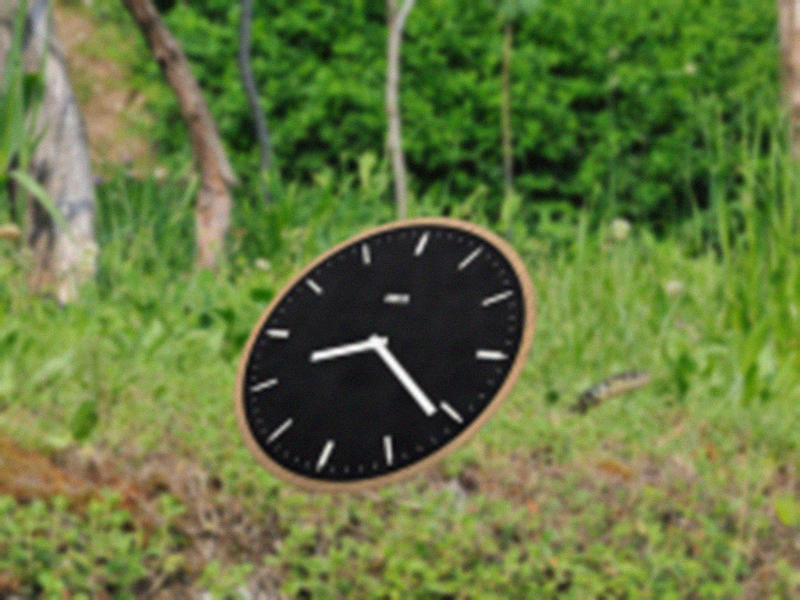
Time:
8h21
